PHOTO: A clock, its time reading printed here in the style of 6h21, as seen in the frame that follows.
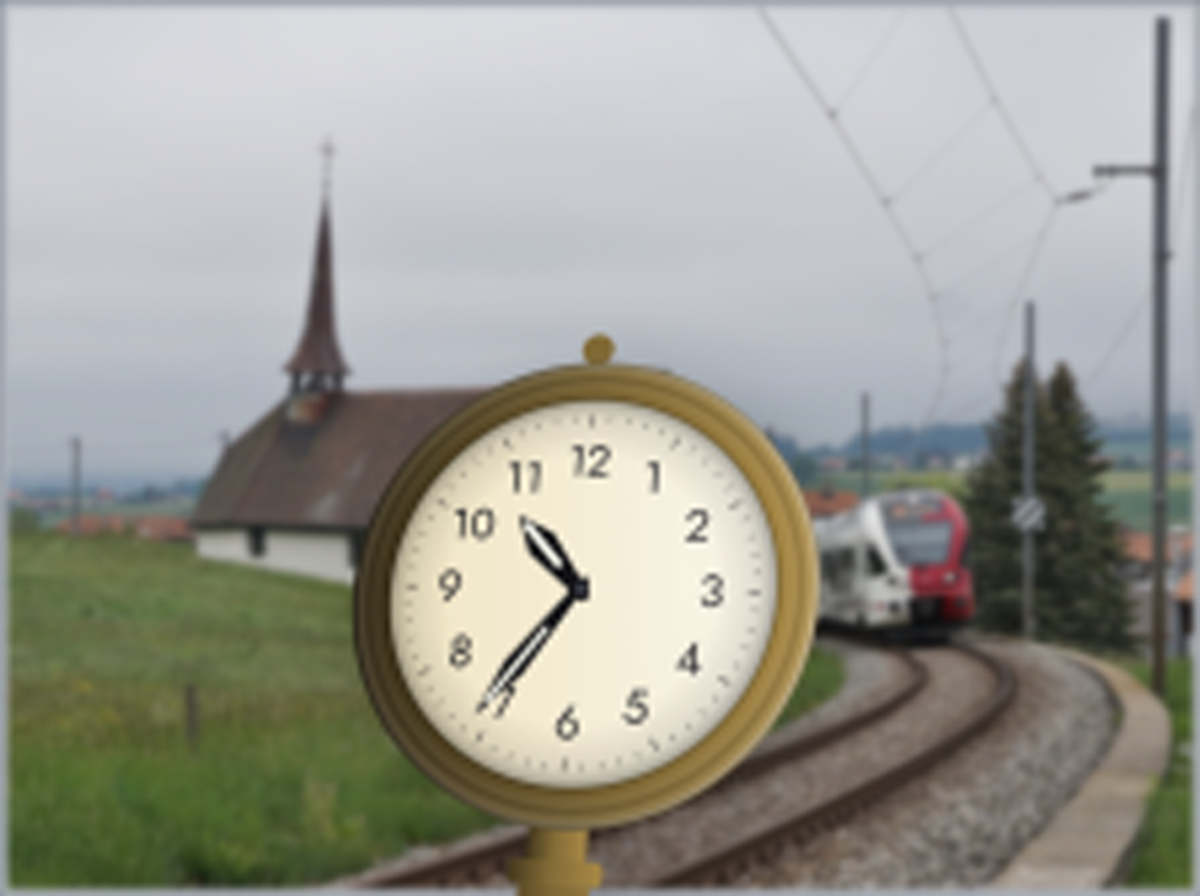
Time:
10h36
